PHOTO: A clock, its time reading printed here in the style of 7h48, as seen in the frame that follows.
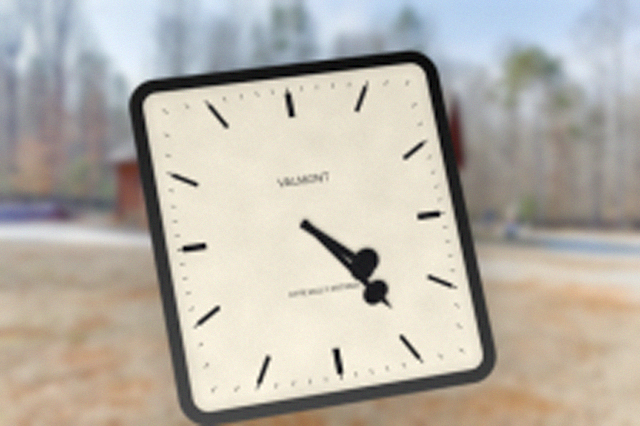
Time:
4h24
